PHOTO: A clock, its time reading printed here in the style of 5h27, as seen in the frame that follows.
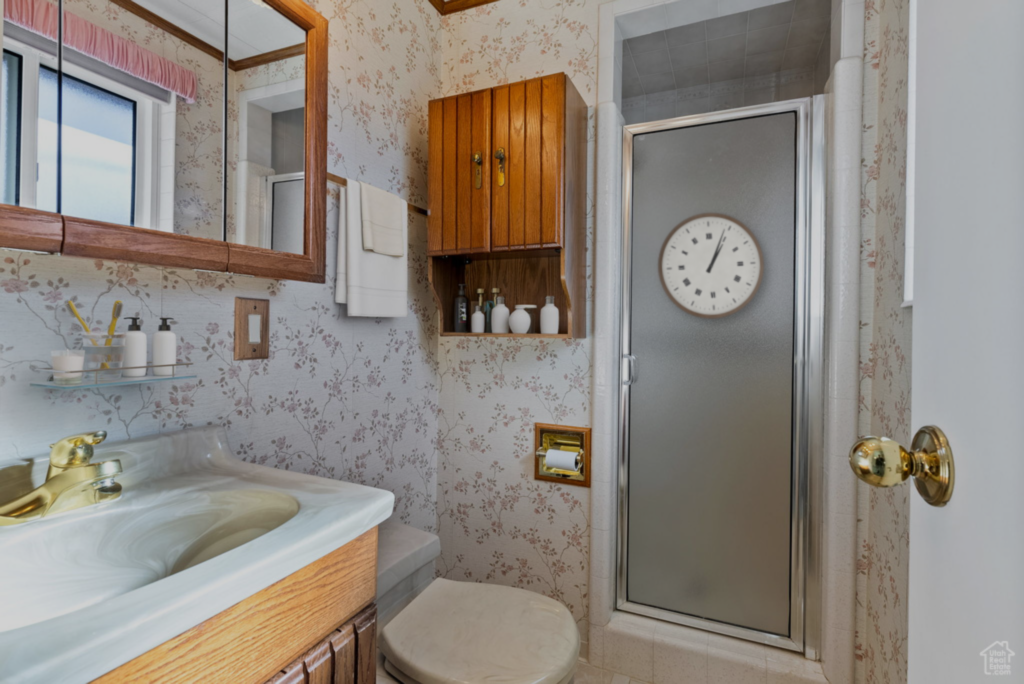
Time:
1h04
